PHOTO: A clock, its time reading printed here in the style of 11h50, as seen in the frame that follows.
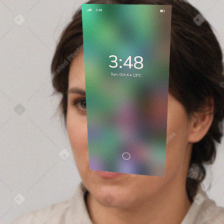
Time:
3h48
